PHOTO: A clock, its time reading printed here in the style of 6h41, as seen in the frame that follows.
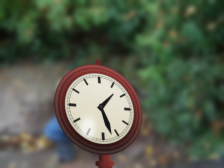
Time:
1h27
